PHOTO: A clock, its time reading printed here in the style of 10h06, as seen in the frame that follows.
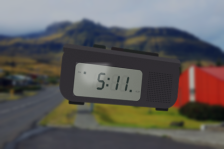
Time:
5h11
